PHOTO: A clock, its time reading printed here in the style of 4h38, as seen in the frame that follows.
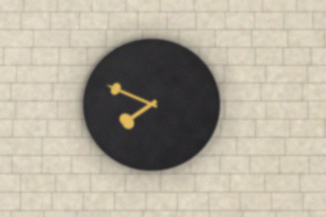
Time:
7h49
